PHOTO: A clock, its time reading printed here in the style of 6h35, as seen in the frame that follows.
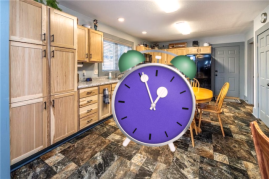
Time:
12h56
